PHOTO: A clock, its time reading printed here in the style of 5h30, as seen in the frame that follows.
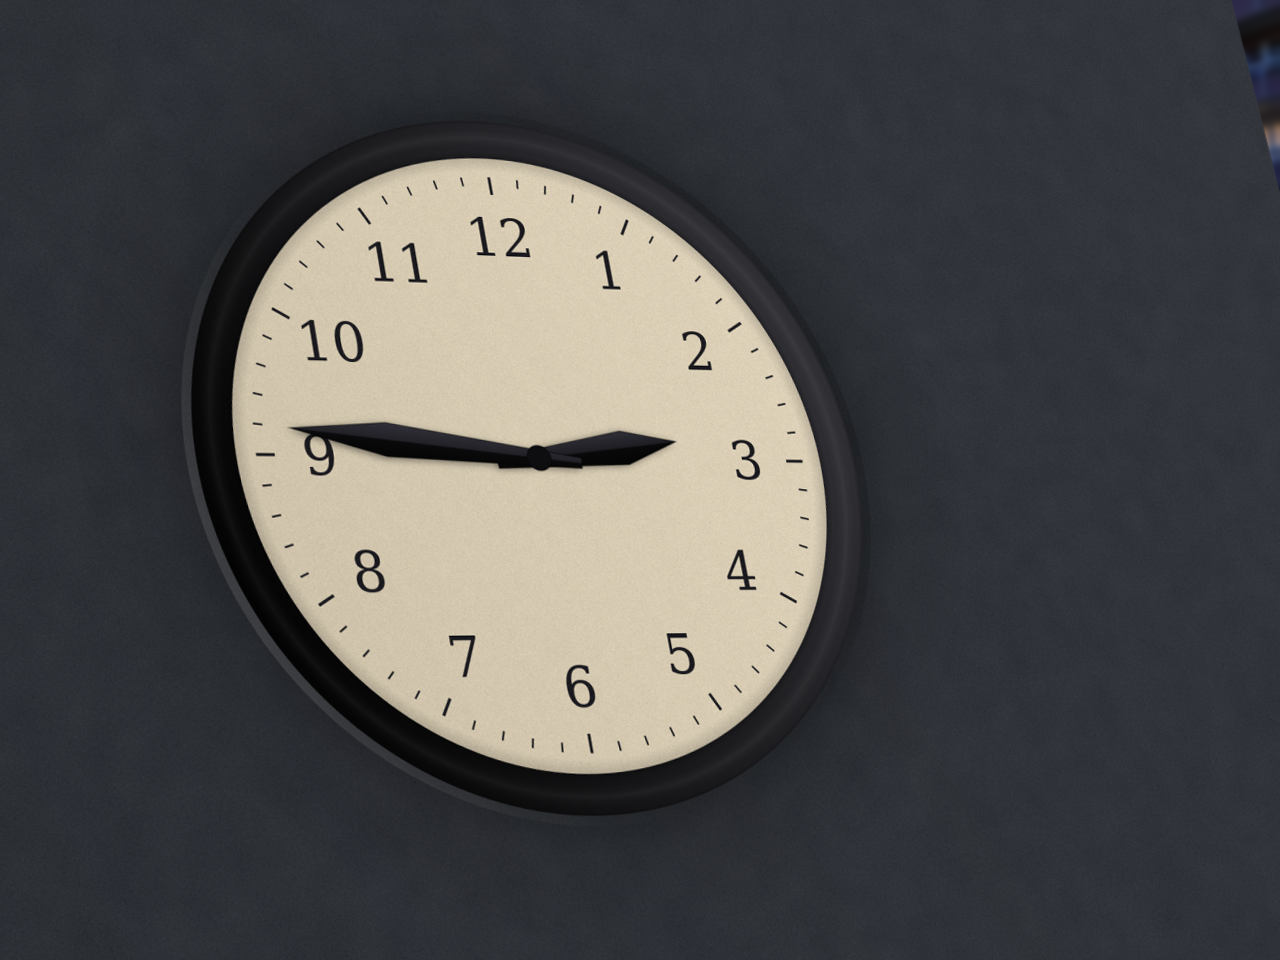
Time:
2h46
